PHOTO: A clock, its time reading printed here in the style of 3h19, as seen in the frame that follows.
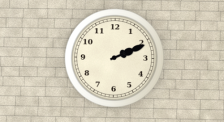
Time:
2h11
